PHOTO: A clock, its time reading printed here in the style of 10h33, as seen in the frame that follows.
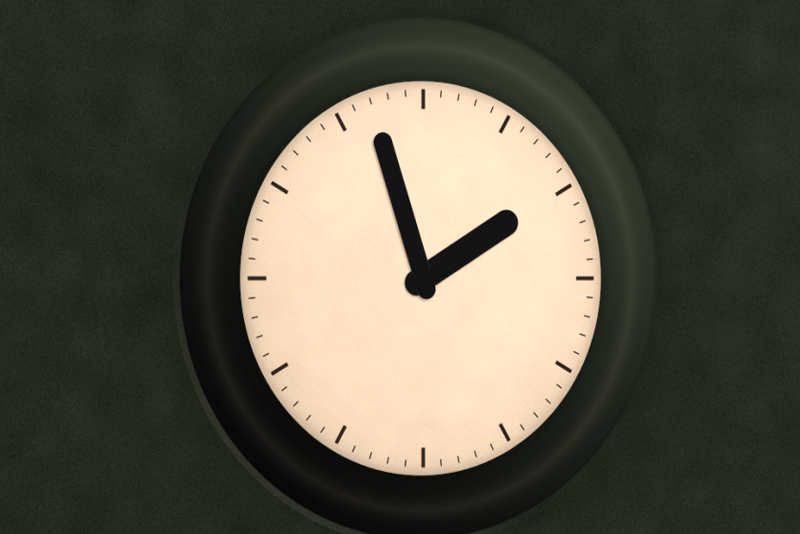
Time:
1h57
